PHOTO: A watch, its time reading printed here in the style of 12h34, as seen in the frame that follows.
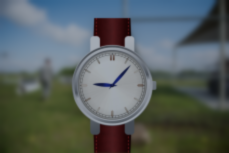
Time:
9h07
